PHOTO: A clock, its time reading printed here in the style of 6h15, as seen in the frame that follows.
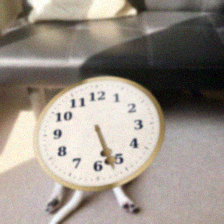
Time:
5h27
